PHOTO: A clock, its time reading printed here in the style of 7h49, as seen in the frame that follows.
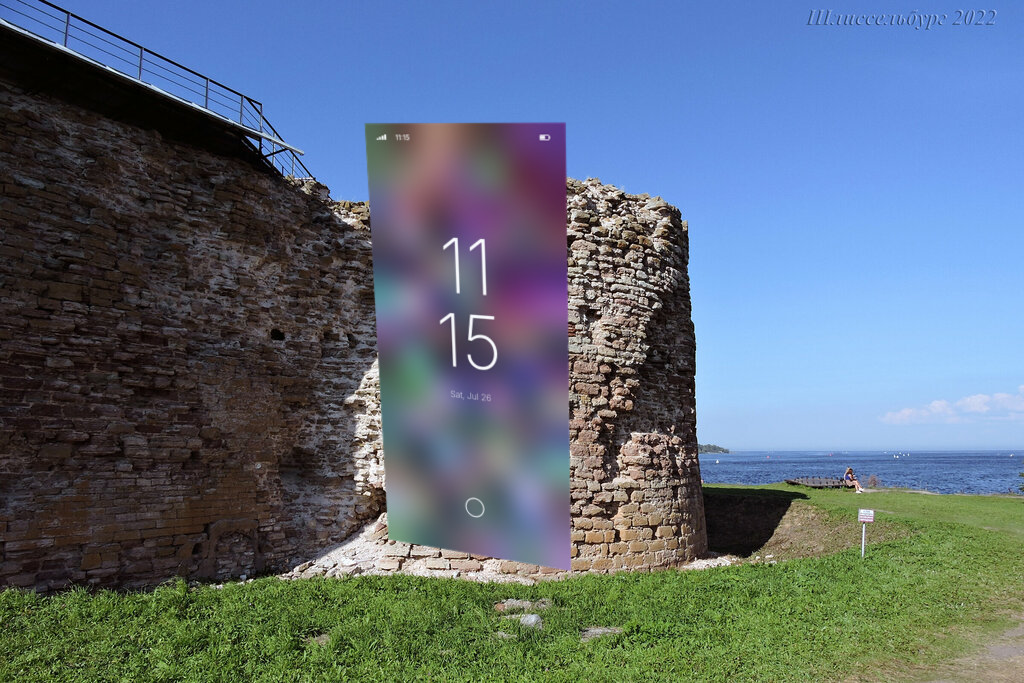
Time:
11h15
